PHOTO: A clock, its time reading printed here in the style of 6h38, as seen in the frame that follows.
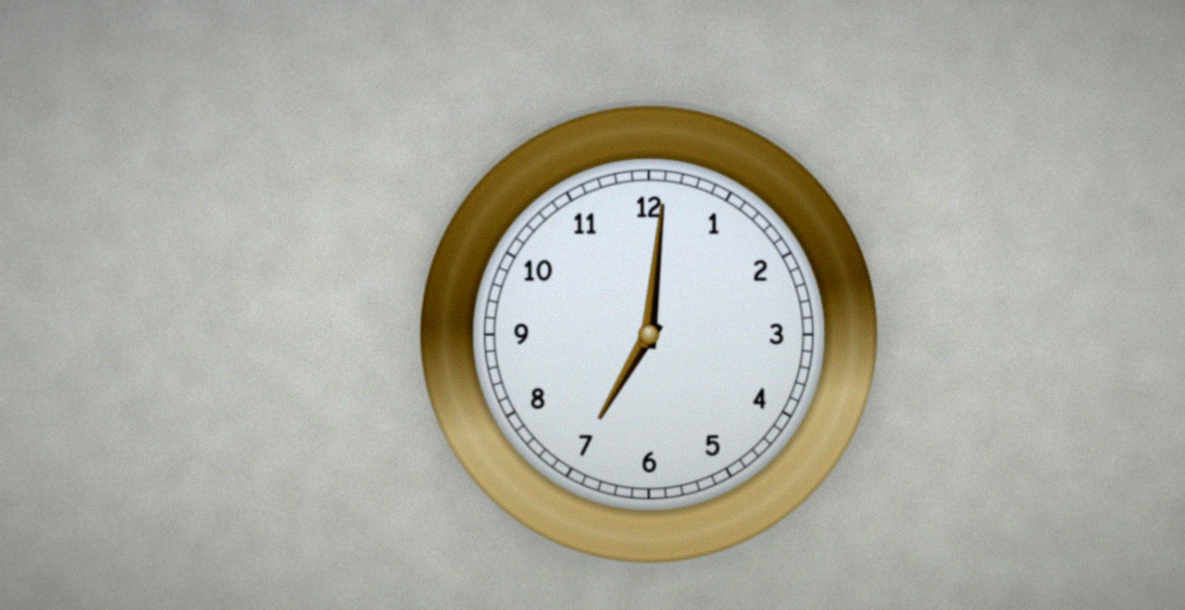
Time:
7h01
